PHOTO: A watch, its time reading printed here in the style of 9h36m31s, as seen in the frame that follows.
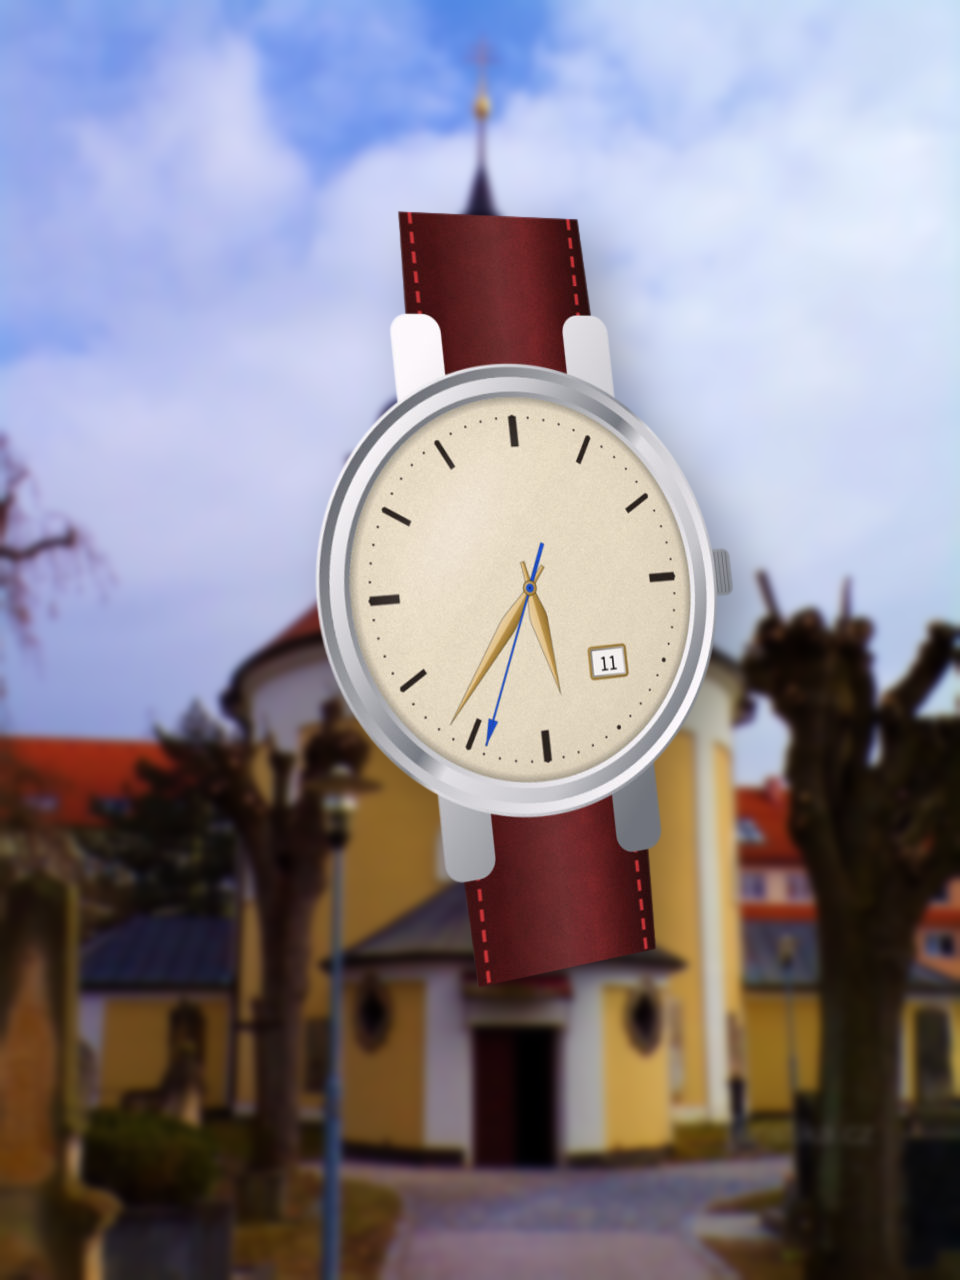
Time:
5h36m34s
